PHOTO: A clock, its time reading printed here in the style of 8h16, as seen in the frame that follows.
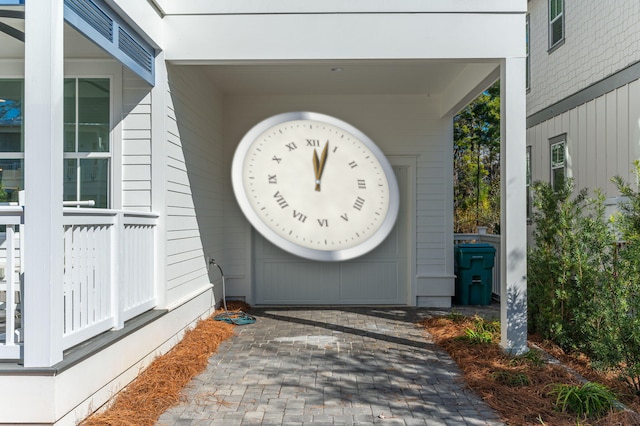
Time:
12h03
